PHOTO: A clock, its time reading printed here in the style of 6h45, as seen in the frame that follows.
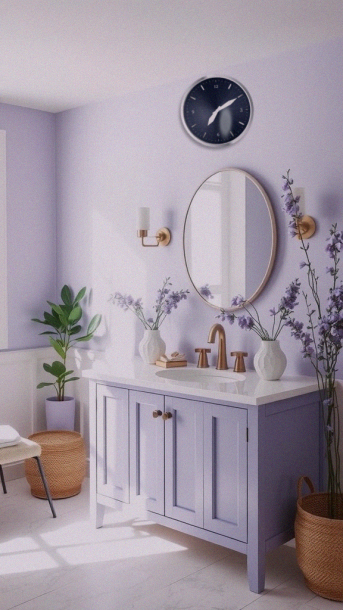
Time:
7h10
